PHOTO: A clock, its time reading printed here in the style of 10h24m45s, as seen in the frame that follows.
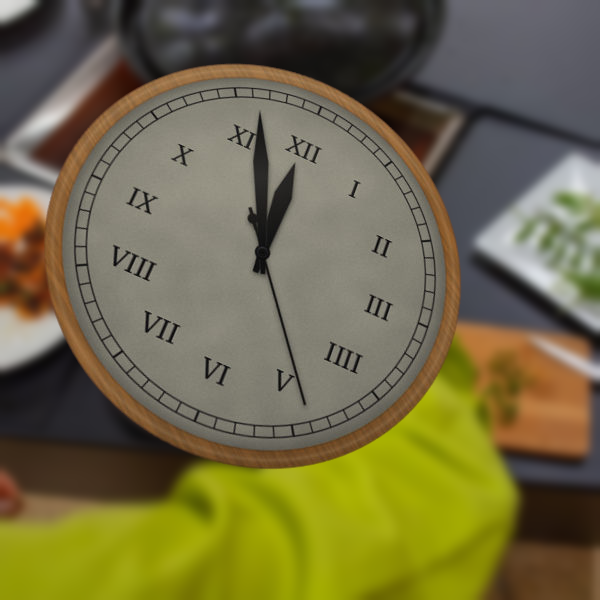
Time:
11h56m24s
